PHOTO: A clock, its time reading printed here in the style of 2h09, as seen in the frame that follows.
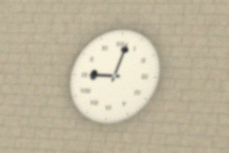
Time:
9h02
